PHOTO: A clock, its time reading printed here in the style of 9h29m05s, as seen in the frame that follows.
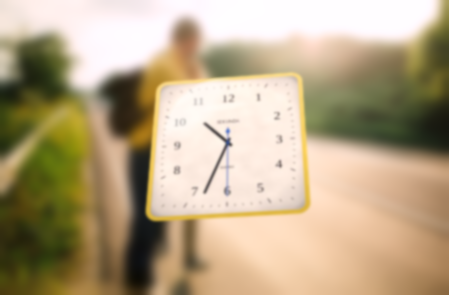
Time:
10h33m30s
